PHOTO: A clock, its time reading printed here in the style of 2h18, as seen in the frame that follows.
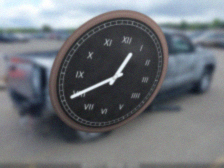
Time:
12h40
